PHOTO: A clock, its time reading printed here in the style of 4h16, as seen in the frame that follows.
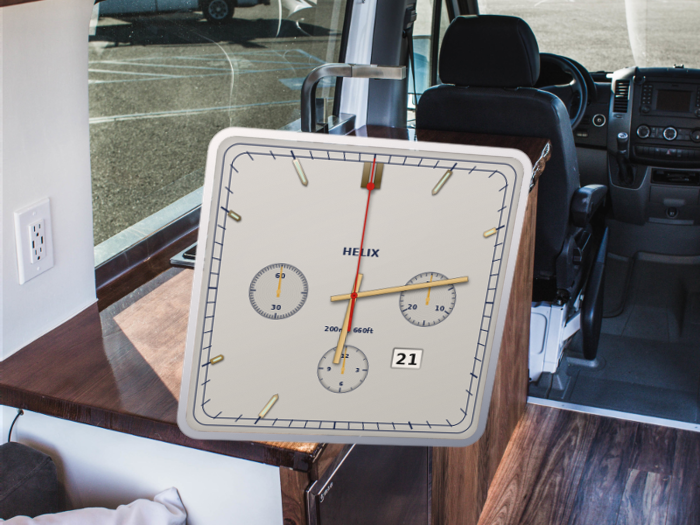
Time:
6h13
